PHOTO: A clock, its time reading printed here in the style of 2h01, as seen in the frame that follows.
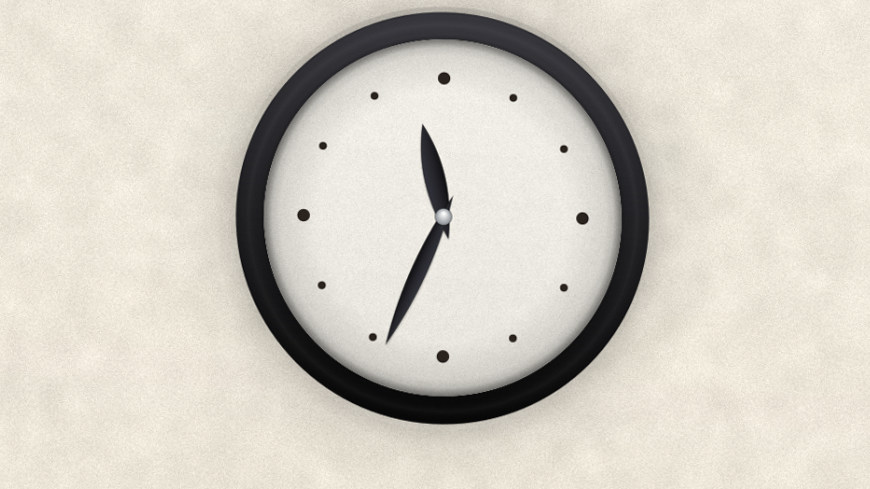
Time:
11h34
